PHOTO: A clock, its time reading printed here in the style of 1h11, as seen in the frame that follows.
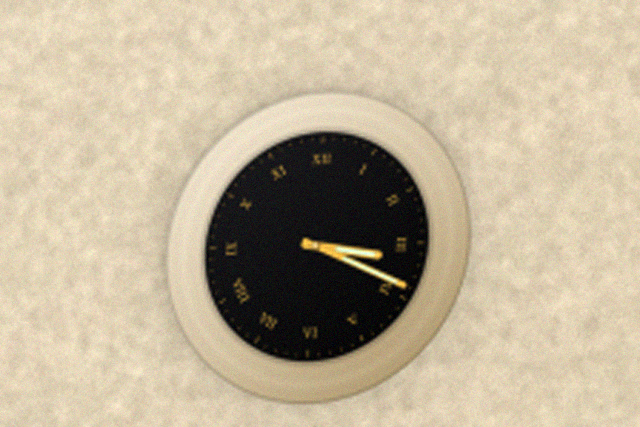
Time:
3h19
